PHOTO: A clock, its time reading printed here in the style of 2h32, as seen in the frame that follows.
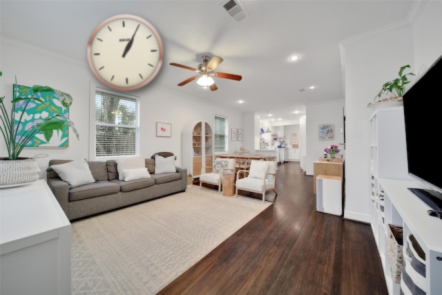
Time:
1h05
